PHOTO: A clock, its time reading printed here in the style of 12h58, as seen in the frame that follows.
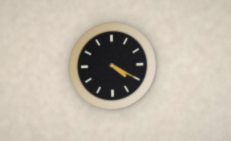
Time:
4h20
